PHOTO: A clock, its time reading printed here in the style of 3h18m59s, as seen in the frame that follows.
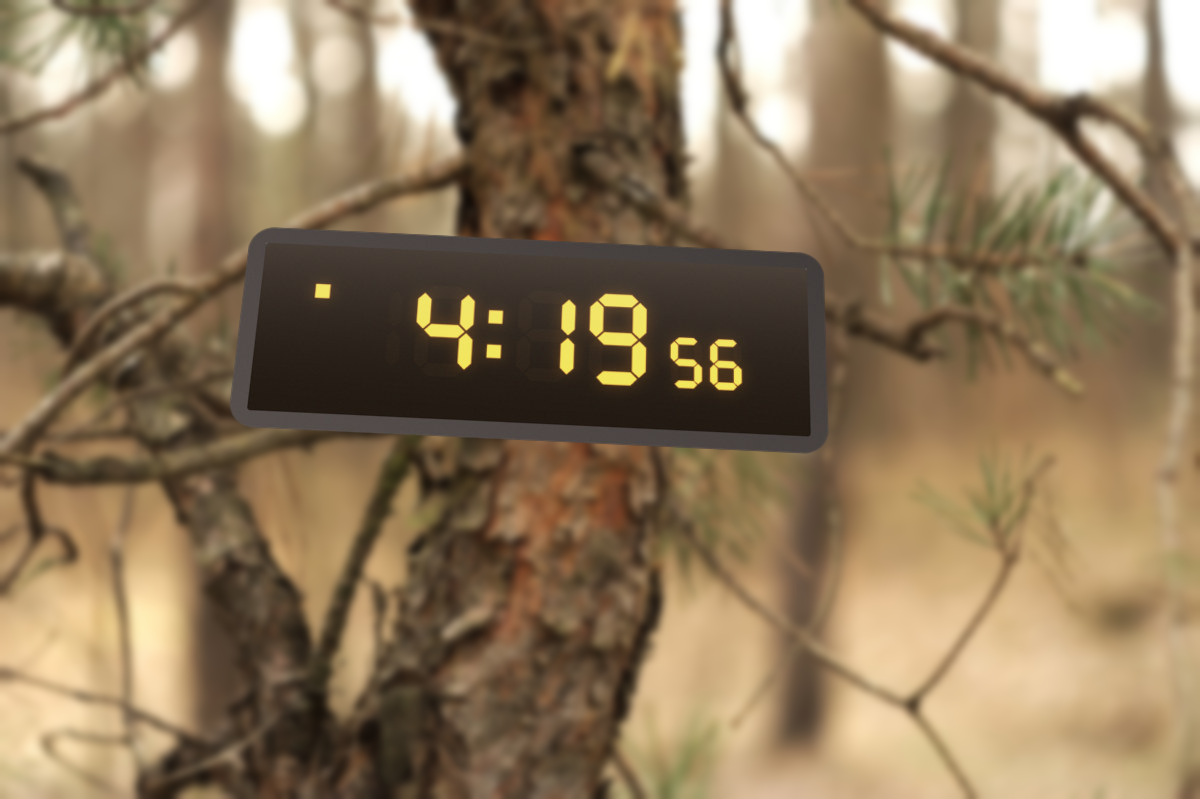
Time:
4h19m56s
